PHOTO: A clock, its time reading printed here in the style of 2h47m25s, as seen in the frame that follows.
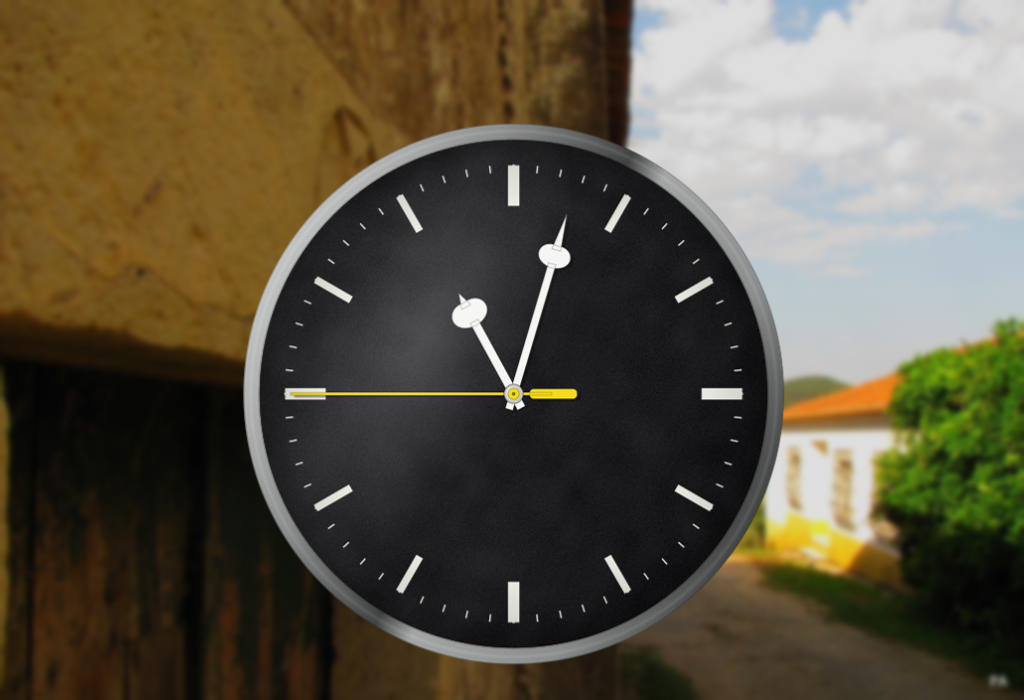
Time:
11h02m45s
